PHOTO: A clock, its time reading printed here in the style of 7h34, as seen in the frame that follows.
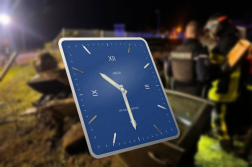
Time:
10h30
